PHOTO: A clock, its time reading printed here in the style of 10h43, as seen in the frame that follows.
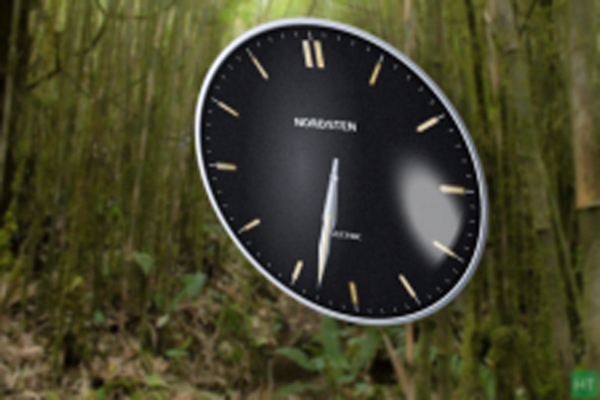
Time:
6h33
